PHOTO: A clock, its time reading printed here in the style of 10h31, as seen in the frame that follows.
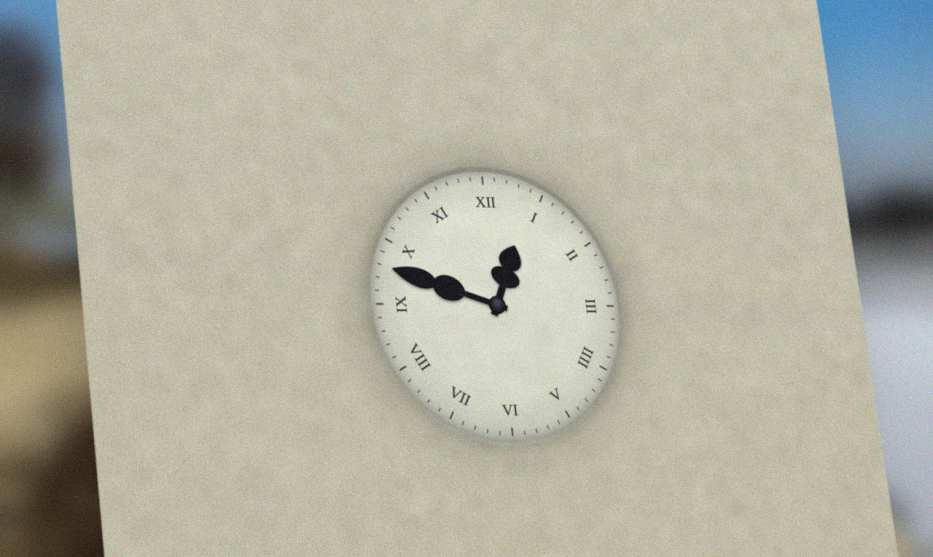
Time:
12h48
